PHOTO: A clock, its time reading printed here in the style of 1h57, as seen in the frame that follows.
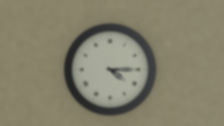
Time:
4h15
